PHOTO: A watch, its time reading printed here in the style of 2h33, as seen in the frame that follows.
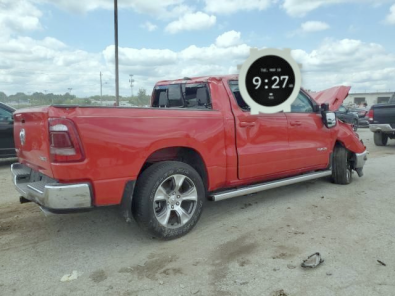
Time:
9h27
